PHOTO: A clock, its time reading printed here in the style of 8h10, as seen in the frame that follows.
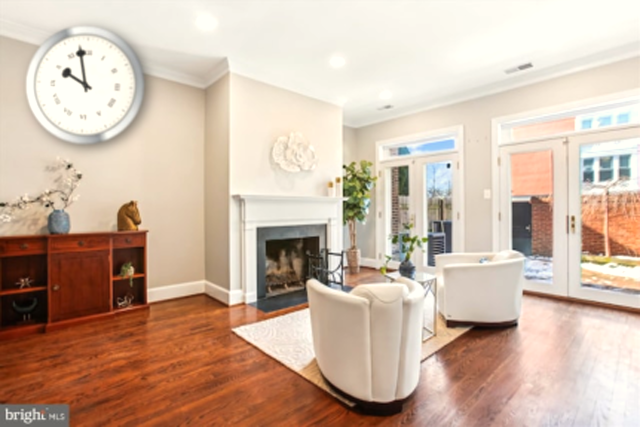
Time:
9h58
